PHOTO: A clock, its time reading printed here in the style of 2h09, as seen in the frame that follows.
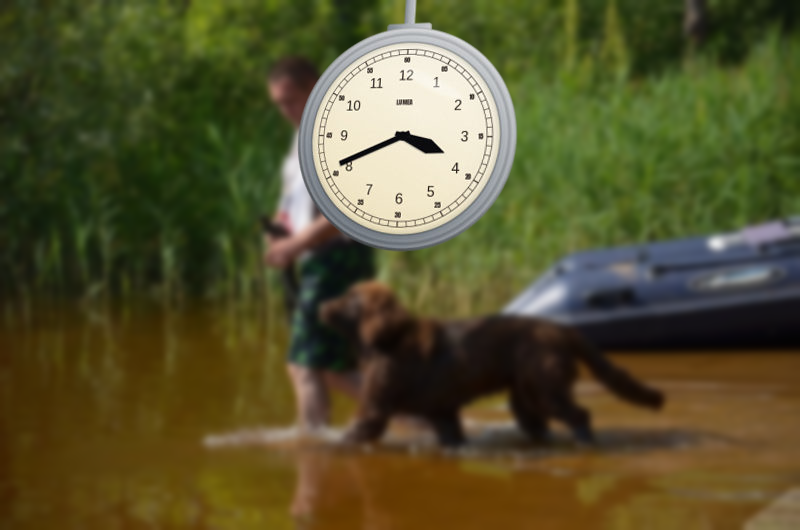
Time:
3h41
